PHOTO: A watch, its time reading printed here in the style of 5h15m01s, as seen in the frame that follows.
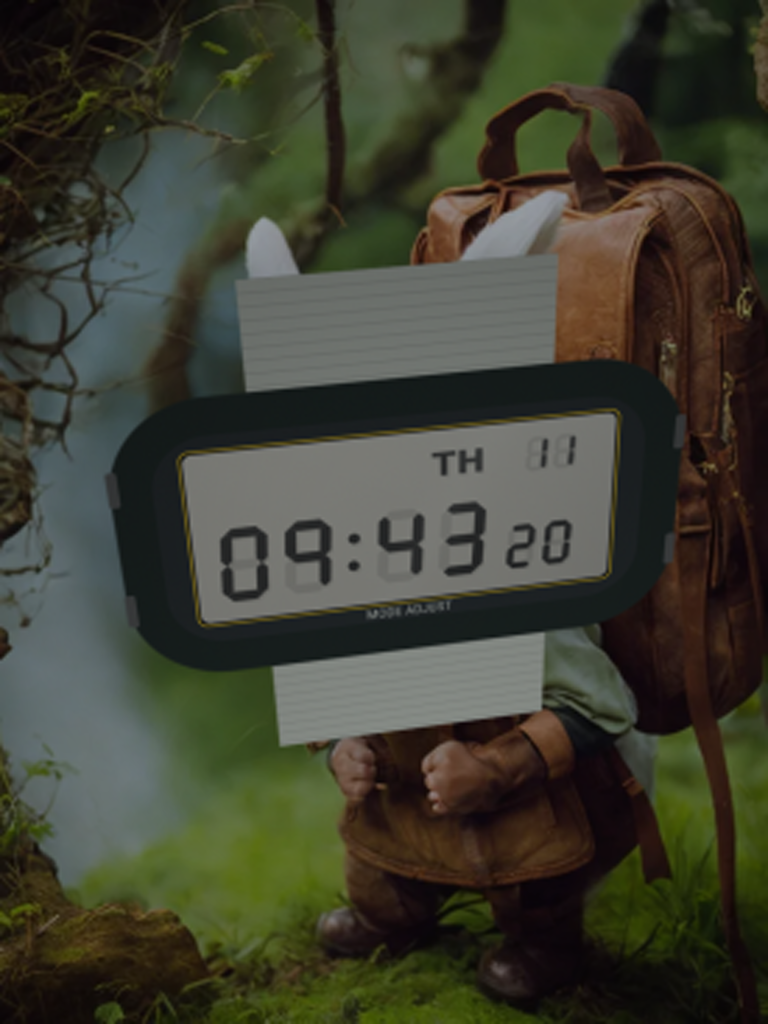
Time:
9h43m20s
